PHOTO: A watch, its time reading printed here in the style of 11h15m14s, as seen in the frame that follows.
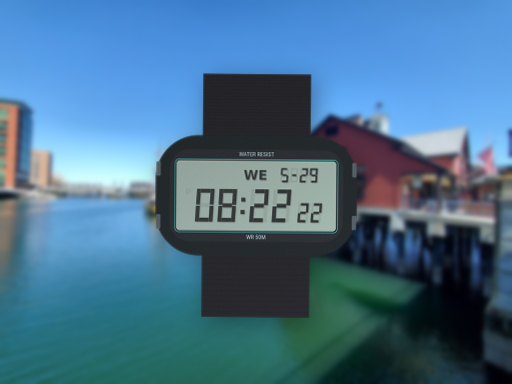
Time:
8h22m22s
